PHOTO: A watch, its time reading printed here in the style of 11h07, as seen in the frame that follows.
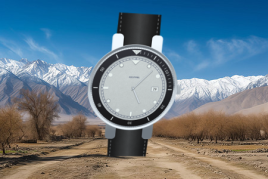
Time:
5h07
